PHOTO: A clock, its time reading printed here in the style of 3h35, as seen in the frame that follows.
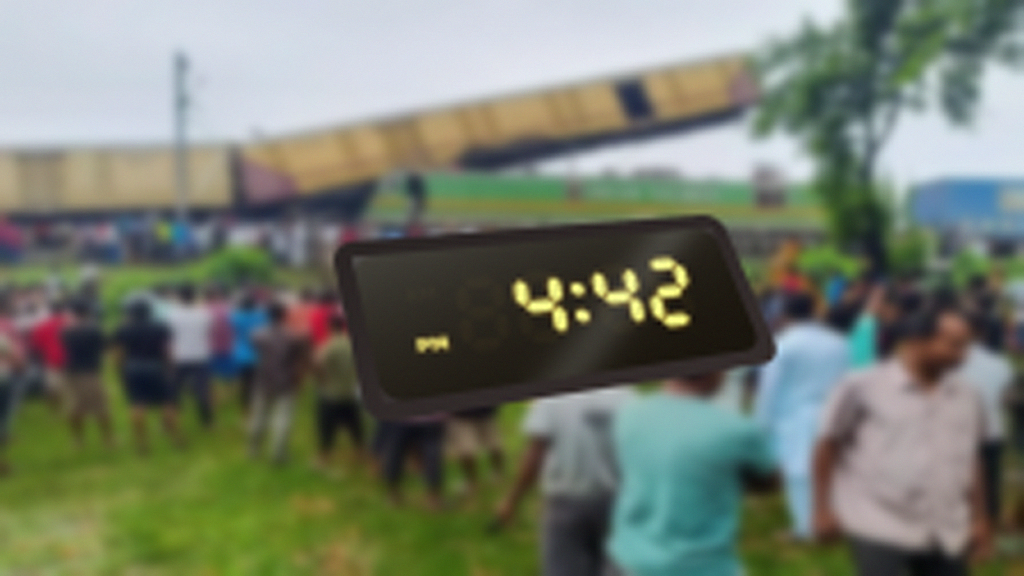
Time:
4h42
